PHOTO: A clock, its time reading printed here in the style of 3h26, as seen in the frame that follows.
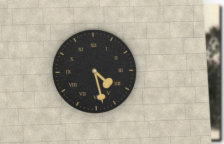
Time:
4h28
